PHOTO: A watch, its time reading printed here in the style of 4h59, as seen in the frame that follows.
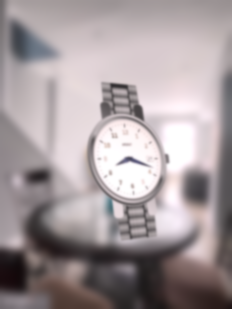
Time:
8h18
